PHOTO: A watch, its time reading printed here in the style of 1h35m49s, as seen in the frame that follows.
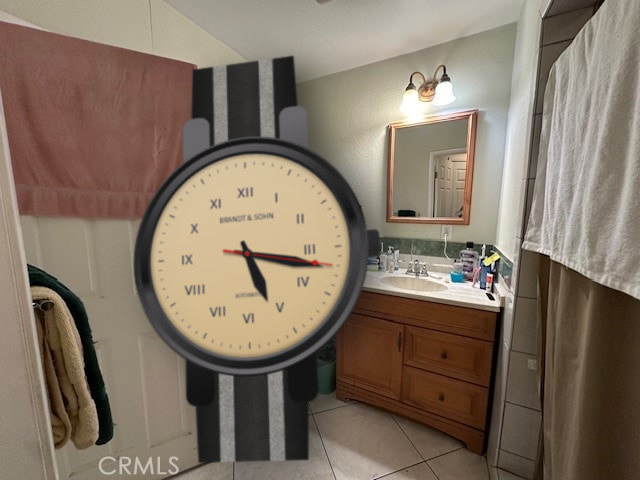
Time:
5h17m17s
